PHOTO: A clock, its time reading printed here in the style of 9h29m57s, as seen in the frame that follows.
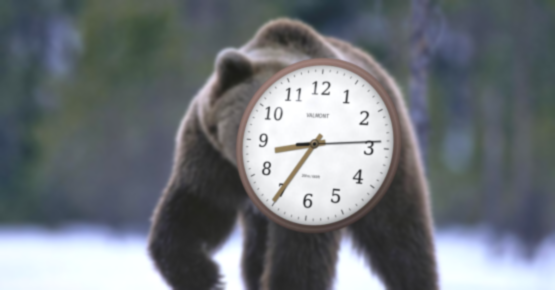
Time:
8h35m14s
